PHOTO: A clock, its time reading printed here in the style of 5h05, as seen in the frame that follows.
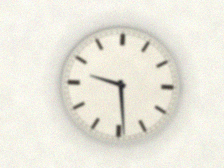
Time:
9h29
